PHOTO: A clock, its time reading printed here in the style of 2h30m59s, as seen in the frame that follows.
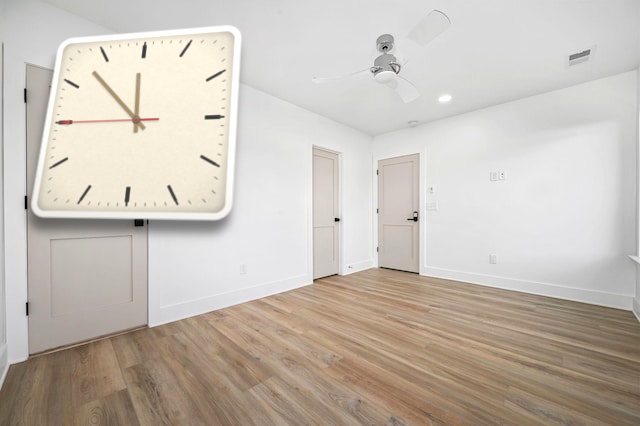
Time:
11h52m45s
